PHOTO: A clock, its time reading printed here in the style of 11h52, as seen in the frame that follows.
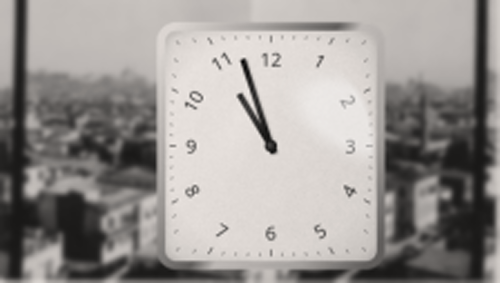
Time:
10h57
